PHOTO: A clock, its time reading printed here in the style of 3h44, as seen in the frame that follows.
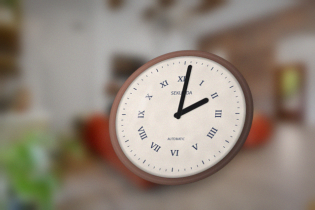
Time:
2h01
